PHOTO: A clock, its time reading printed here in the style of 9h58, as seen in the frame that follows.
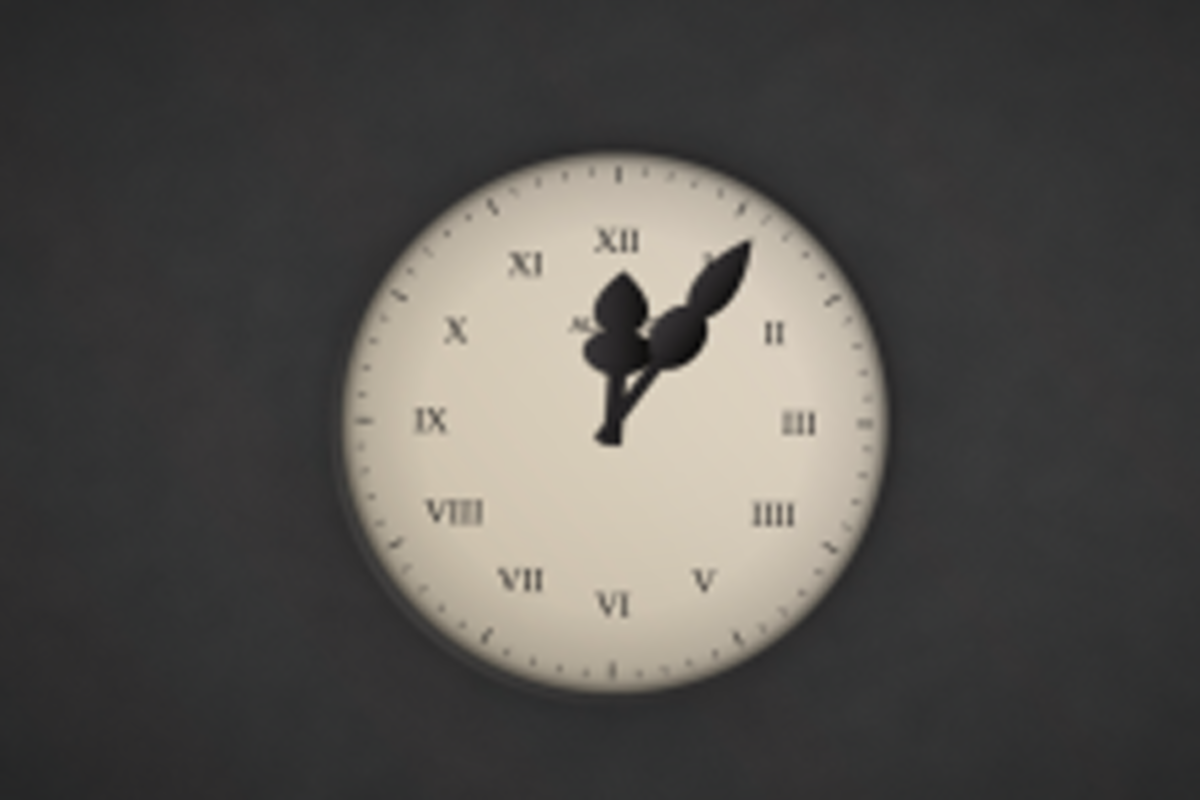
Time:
12h06
